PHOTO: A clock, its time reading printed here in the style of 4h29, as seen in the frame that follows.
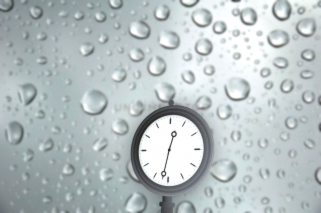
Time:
12h32
